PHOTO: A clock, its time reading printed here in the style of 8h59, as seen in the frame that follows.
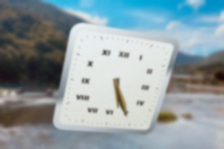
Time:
5h25
